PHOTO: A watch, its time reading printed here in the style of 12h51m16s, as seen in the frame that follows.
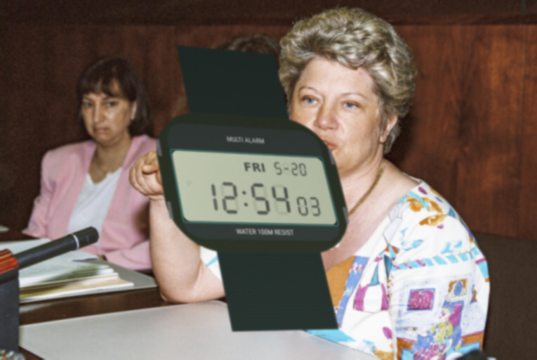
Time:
12h54m03s
